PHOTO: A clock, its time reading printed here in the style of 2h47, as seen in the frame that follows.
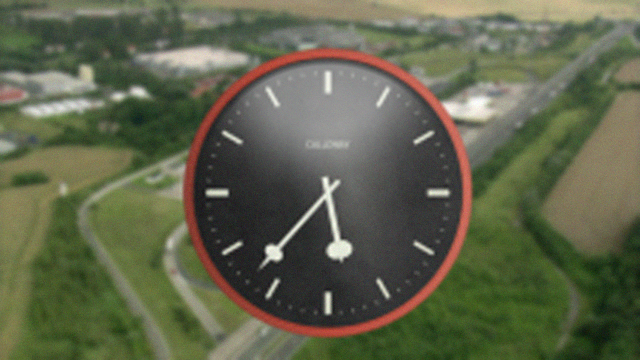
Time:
5h37
